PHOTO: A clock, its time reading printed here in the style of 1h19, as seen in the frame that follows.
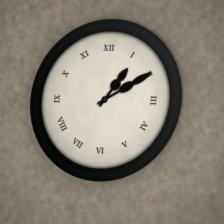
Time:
1h10
